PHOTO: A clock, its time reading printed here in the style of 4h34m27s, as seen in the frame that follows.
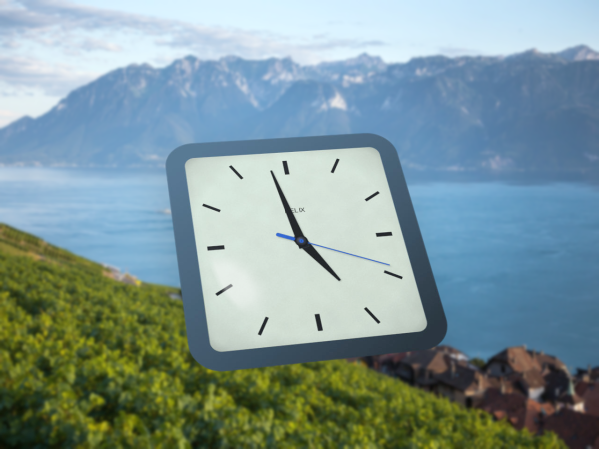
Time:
4h58m19s
